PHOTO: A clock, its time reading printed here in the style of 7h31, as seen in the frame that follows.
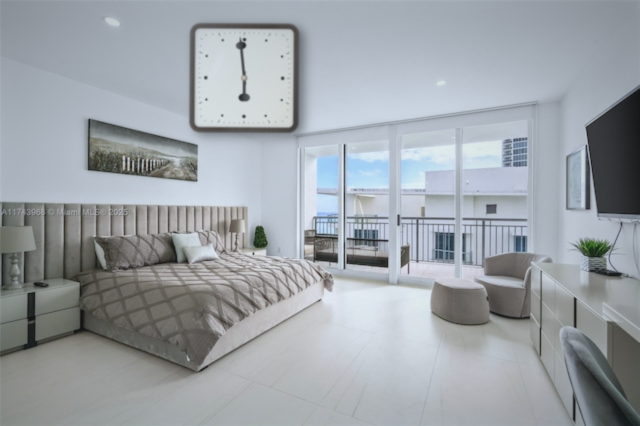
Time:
5h59
